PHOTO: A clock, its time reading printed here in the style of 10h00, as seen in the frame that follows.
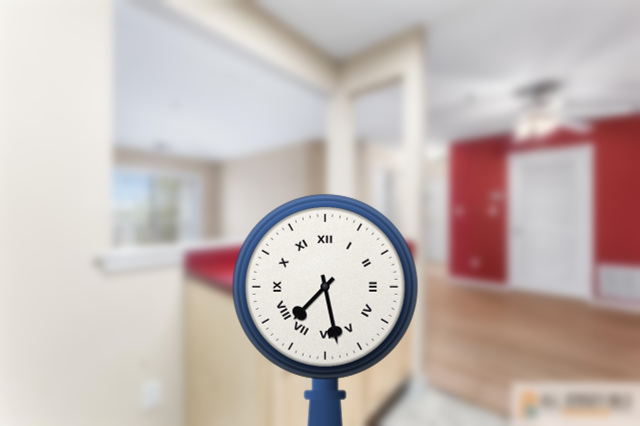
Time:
7h28
